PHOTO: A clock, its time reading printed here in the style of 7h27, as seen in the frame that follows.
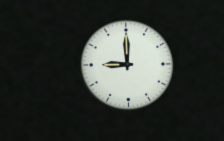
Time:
9h00
